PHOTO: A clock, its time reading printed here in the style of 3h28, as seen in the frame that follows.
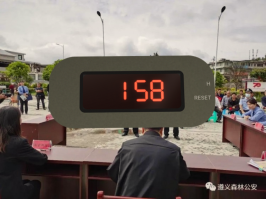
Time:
1h58
